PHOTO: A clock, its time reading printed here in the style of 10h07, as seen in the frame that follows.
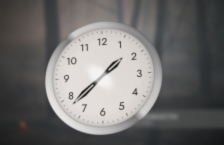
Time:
1h38
